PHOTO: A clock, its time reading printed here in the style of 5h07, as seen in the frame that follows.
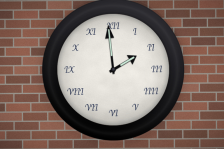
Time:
1h59
